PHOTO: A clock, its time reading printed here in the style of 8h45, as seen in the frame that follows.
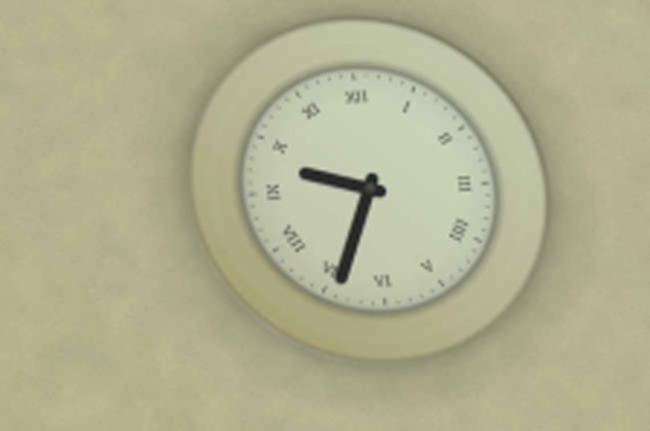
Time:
9h34
